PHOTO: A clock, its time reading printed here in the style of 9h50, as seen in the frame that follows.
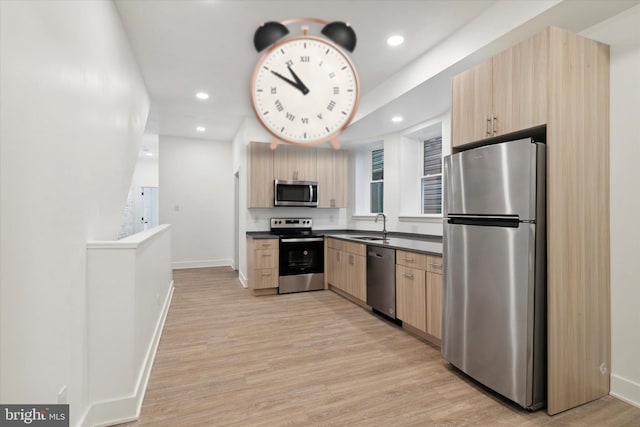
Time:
10h50
